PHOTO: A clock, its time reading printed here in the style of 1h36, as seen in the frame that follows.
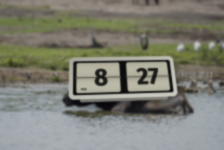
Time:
8h27
